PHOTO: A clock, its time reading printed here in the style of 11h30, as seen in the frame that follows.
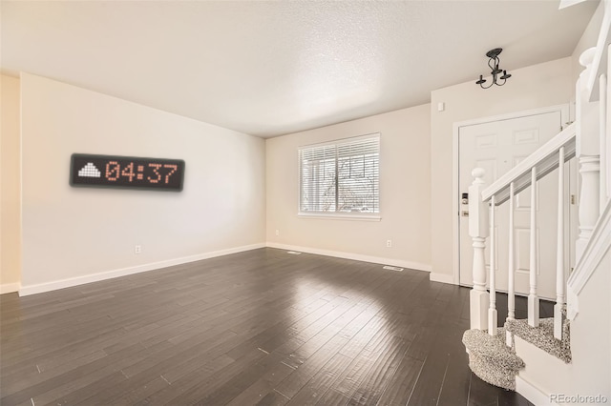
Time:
4h37
